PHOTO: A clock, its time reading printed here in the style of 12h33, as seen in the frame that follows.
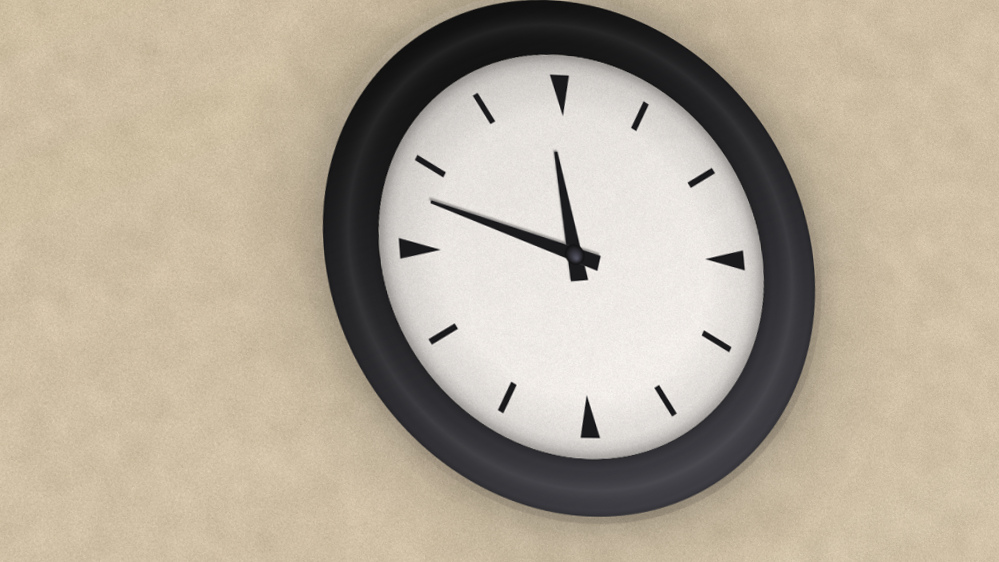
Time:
11h48
